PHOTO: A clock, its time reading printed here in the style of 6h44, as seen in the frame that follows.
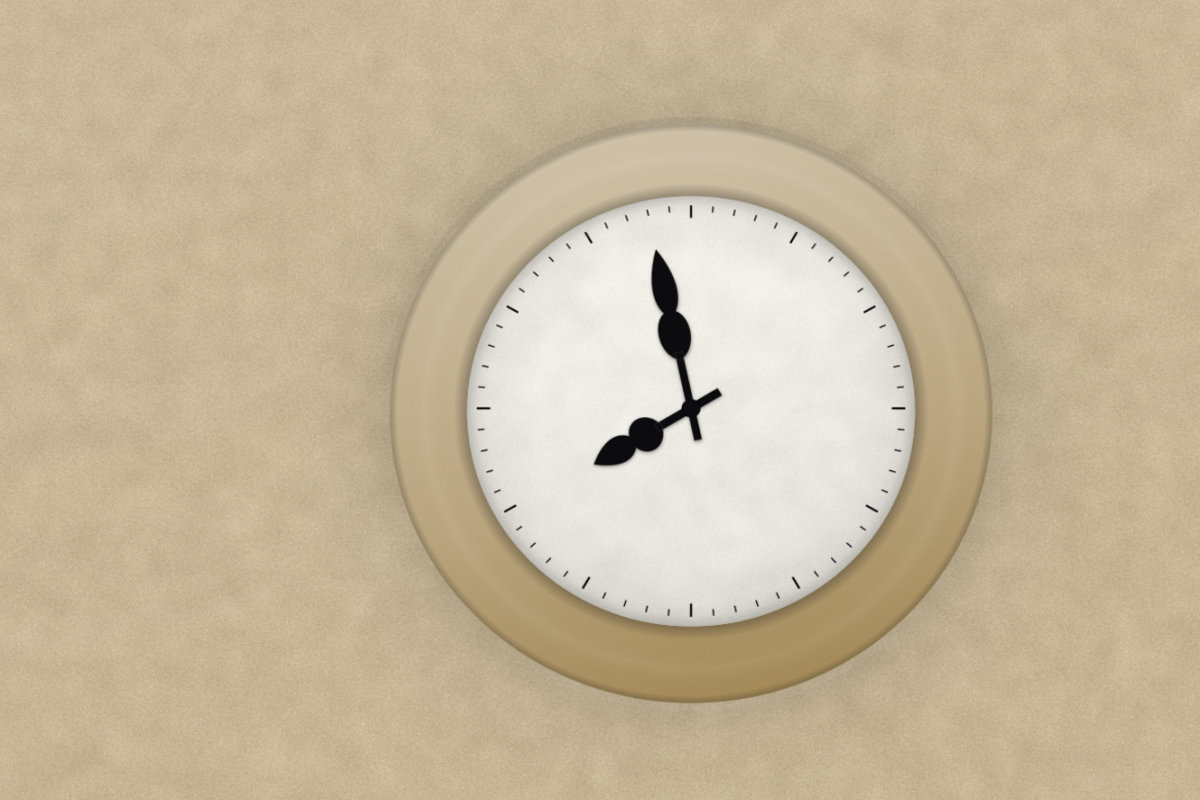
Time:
7h58
